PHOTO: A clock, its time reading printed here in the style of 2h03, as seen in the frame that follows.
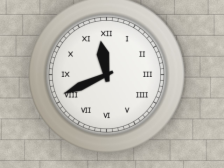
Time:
11h41
